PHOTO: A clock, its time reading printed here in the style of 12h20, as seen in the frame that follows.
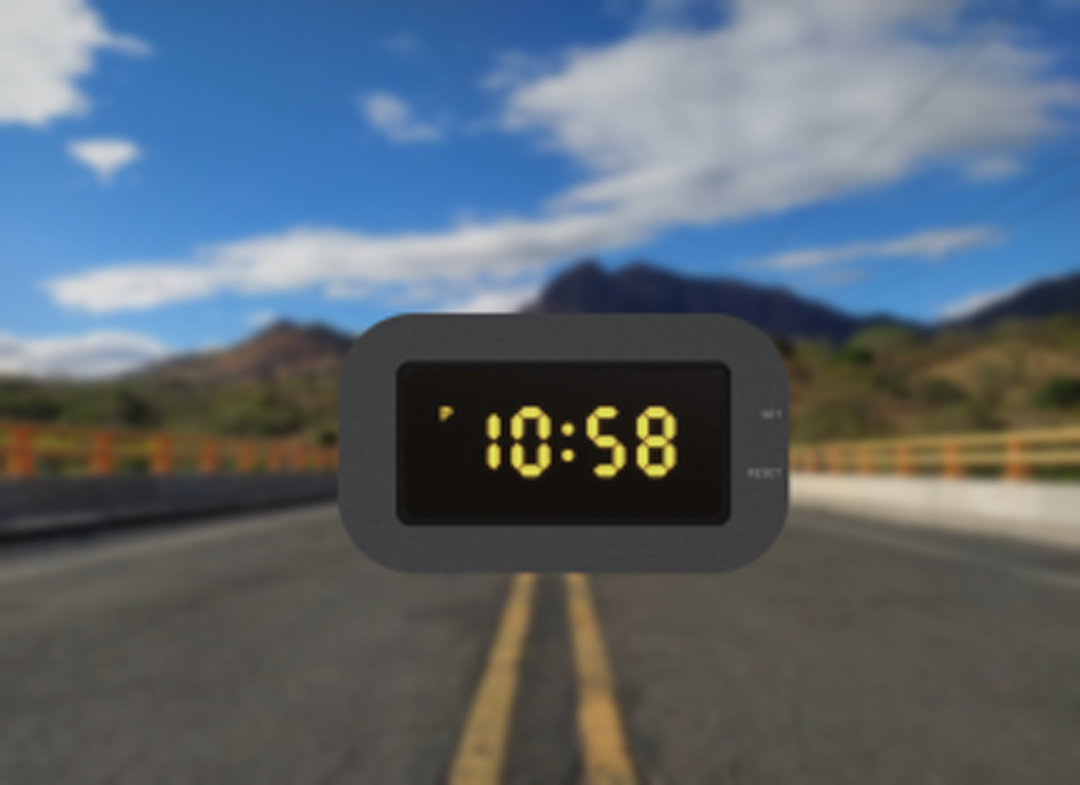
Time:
10h58
